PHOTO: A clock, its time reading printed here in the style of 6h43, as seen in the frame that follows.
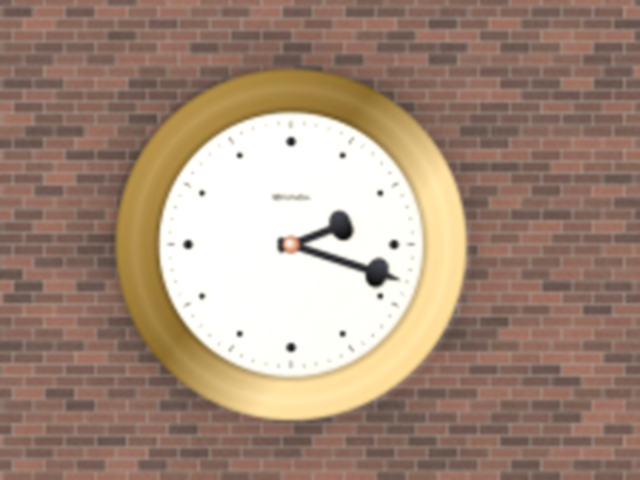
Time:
2h18
